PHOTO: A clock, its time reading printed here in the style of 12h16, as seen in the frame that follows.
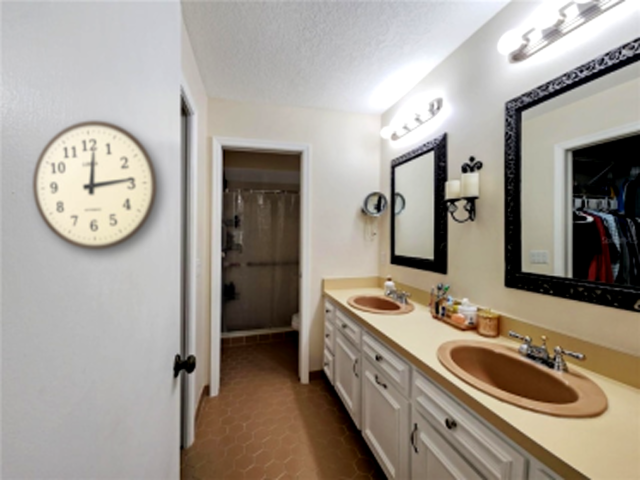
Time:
12h14
